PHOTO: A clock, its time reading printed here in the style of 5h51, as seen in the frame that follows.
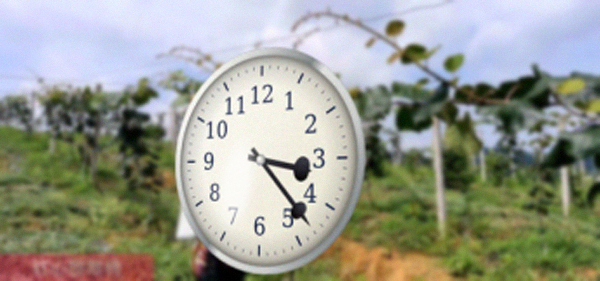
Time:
3h23
